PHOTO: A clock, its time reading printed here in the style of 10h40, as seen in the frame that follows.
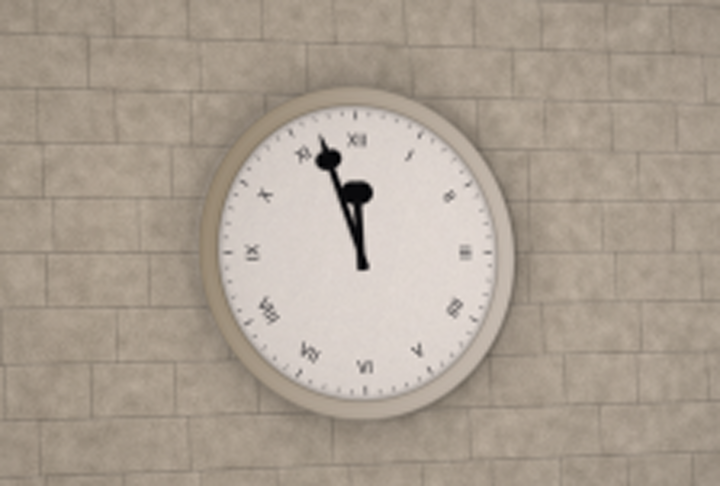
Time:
11h57
